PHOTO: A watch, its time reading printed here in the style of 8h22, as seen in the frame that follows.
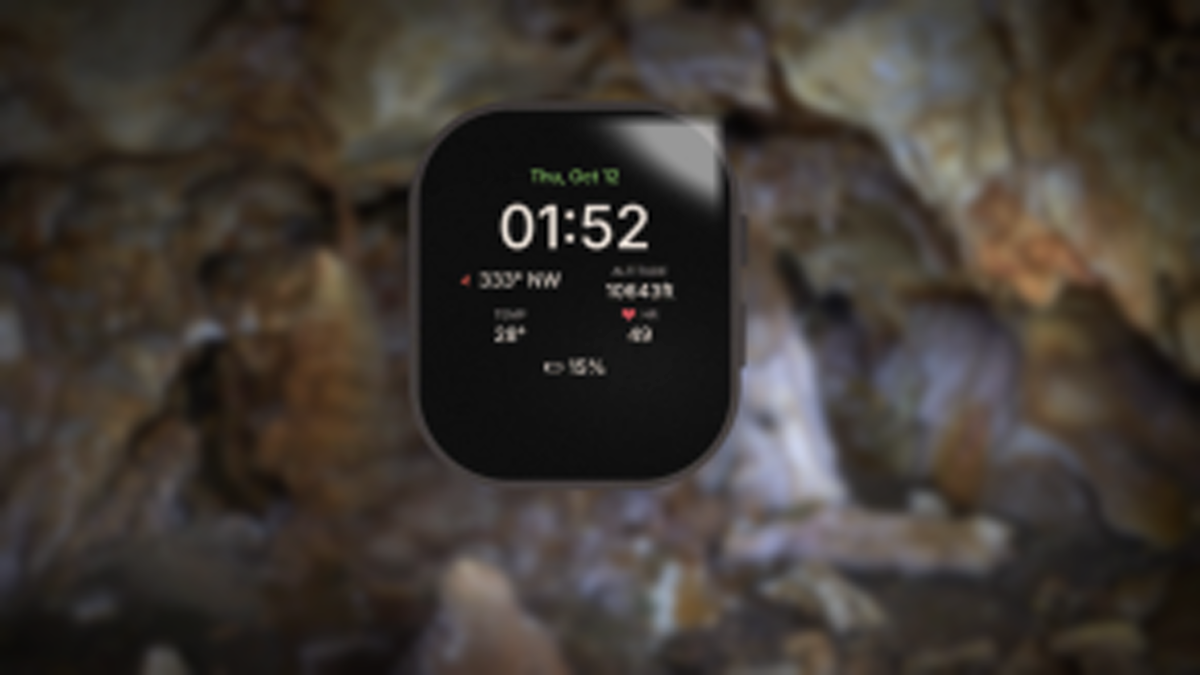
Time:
1h52
